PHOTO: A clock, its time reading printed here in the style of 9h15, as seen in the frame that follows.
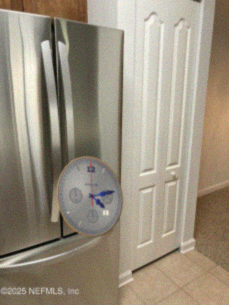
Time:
4h13
